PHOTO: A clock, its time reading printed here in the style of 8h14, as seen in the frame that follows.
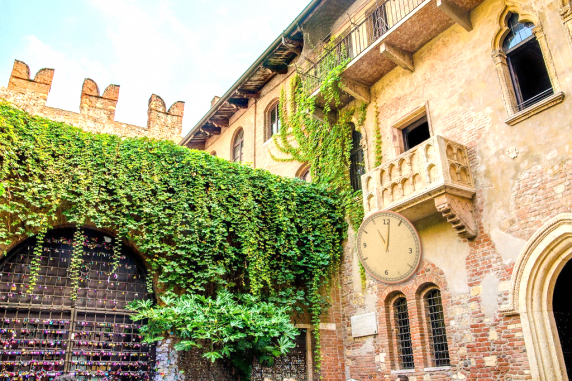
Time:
11h01
